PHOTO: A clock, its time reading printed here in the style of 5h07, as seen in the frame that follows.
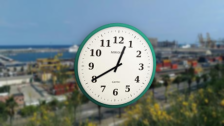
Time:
12h40
